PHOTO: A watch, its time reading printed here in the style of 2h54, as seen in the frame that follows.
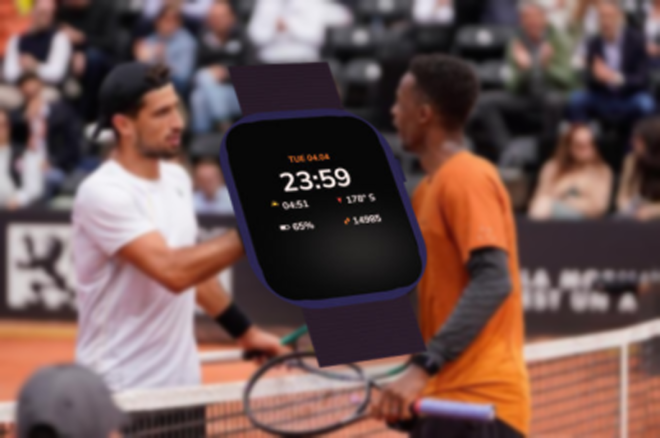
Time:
23h59
